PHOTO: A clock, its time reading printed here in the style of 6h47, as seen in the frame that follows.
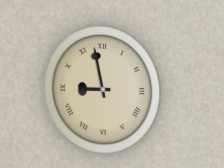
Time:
8h58
